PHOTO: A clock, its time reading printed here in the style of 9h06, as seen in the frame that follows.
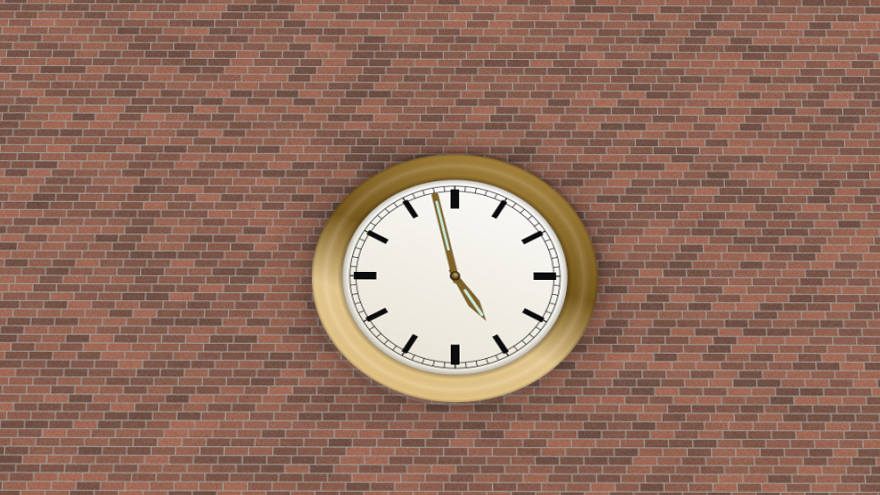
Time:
4h58
